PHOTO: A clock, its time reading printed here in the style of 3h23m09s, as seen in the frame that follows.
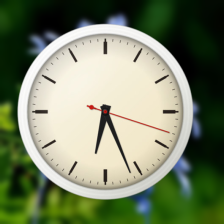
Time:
6h26m18s
